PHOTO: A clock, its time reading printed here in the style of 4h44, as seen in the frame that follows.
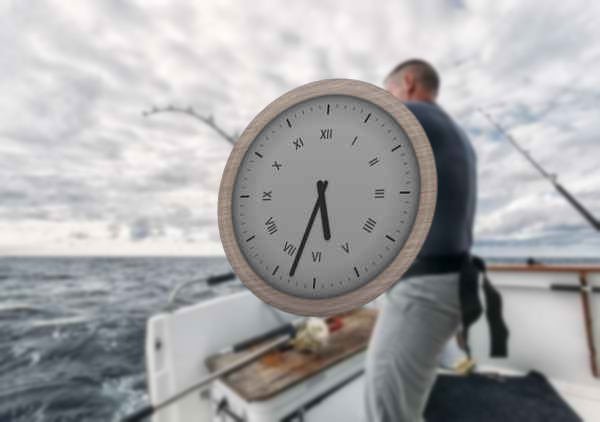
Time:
5h33
